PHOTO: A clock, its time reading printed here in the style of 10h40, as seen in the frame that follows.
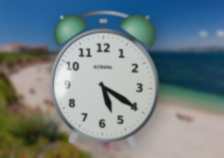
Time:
5h20
